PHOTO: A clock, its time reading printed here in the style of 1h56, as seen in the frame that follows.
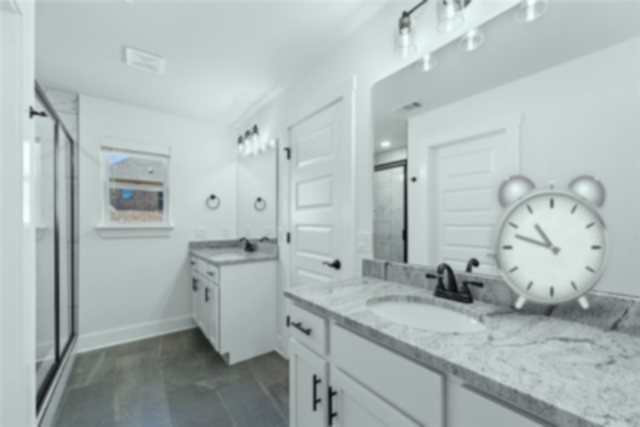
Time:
10h48
